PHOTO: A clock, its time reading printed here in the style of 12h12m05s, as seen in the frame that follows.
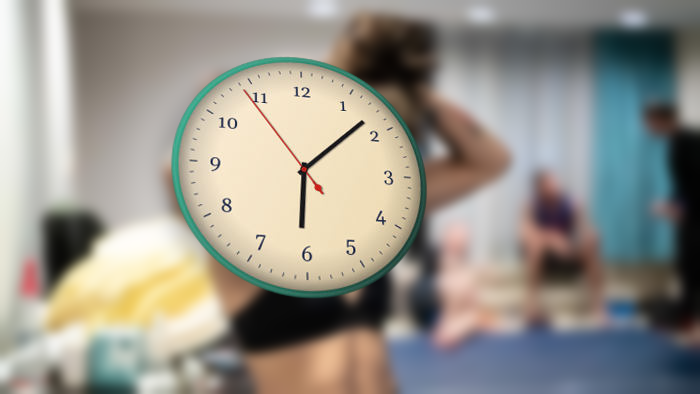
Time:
6h07m54s
